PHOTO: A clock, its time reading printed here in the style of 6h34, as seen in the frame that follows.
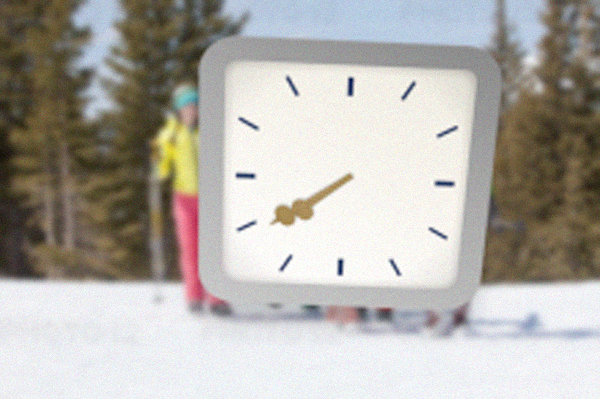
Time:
7h39
